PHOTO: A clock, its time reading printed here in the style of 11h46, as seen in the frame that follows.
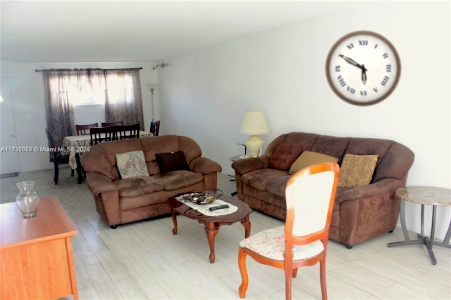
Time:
5h50
